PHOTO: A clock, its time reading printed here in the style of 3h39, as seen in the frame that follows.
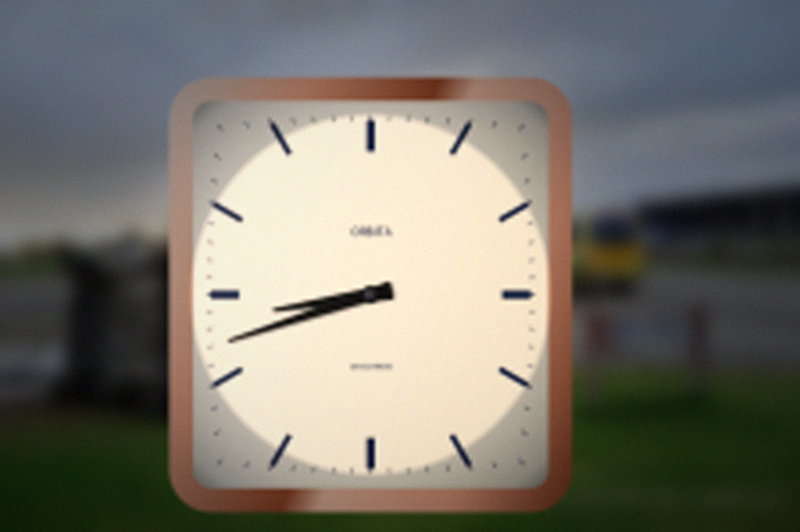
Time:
8h42
